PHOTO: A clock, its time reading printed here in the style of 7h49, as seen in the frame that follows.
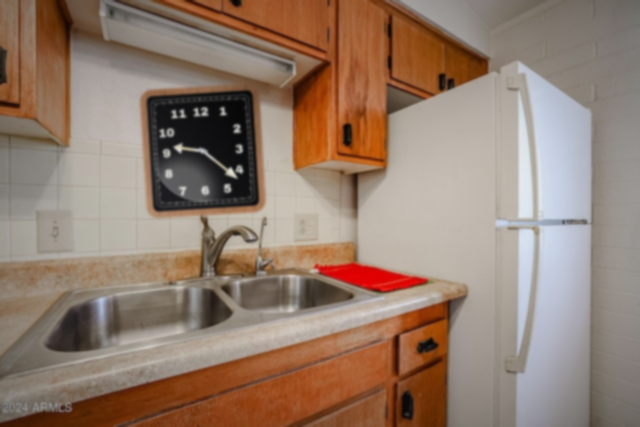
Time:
9h22
